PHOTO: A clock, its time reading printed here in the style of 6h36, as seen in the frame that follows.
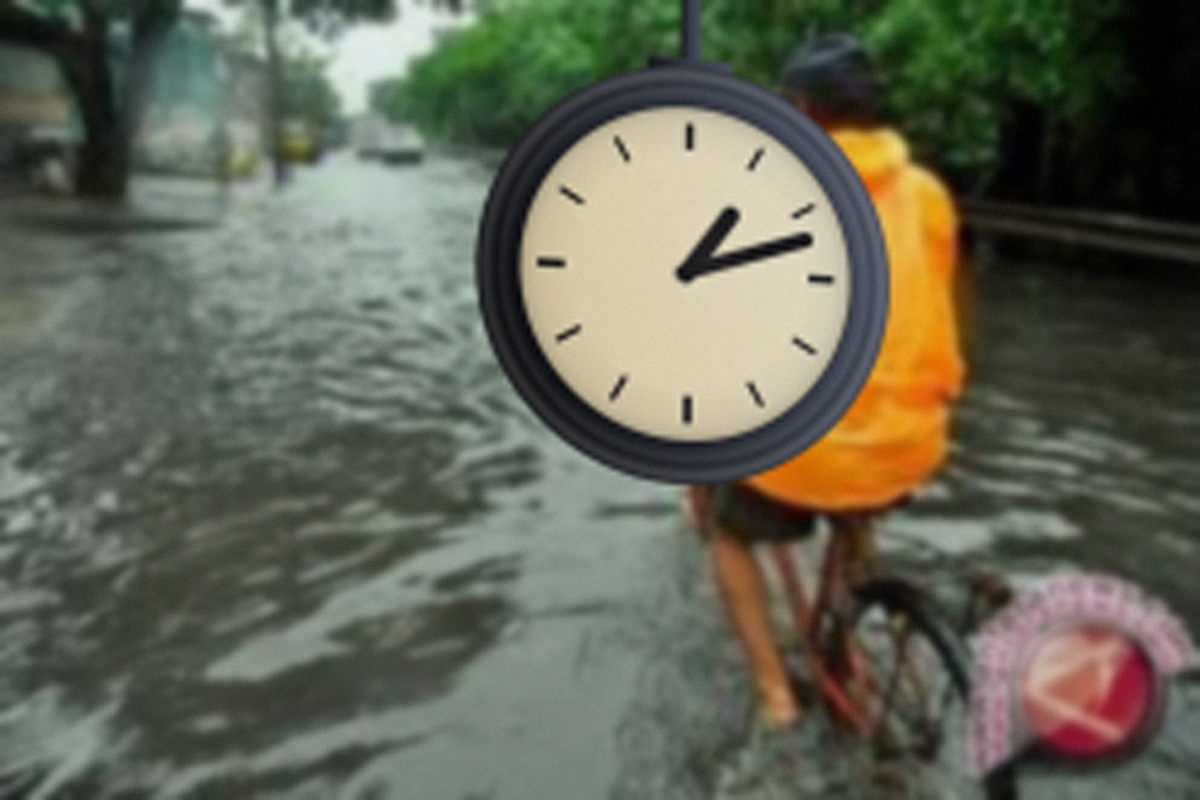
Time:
1h12
